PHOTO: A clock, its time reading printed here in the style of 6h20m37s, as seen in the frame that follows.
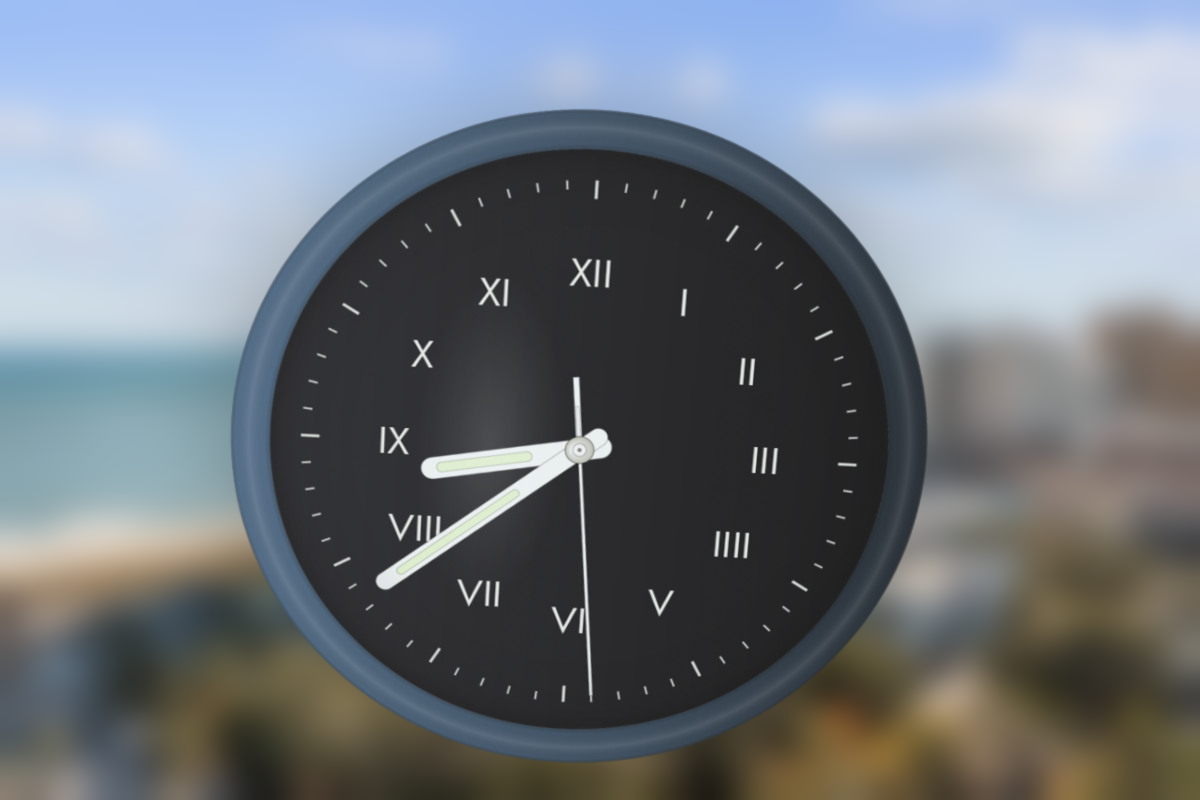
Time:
8h38m29s
